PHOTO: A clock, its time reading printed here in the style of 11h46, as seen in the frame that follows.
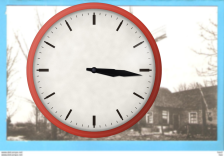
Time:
3h16
